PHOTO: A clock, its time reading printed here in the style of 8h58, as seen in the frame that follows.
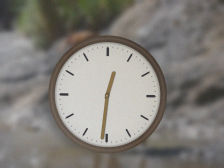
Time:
12h31
